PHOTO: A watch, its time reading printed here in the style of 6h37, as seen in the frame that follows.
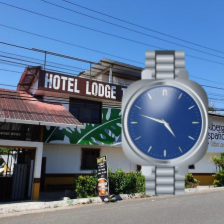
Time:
4h48
